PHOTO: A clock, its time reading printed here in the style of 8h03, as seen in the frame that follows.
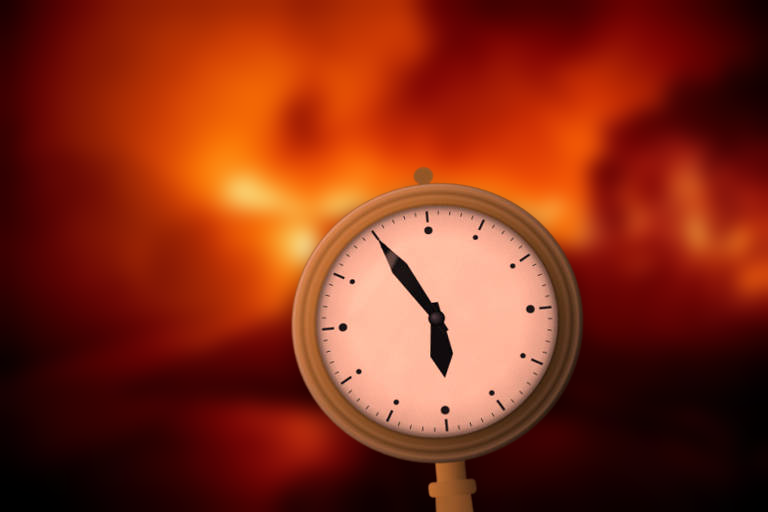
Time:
5h55
